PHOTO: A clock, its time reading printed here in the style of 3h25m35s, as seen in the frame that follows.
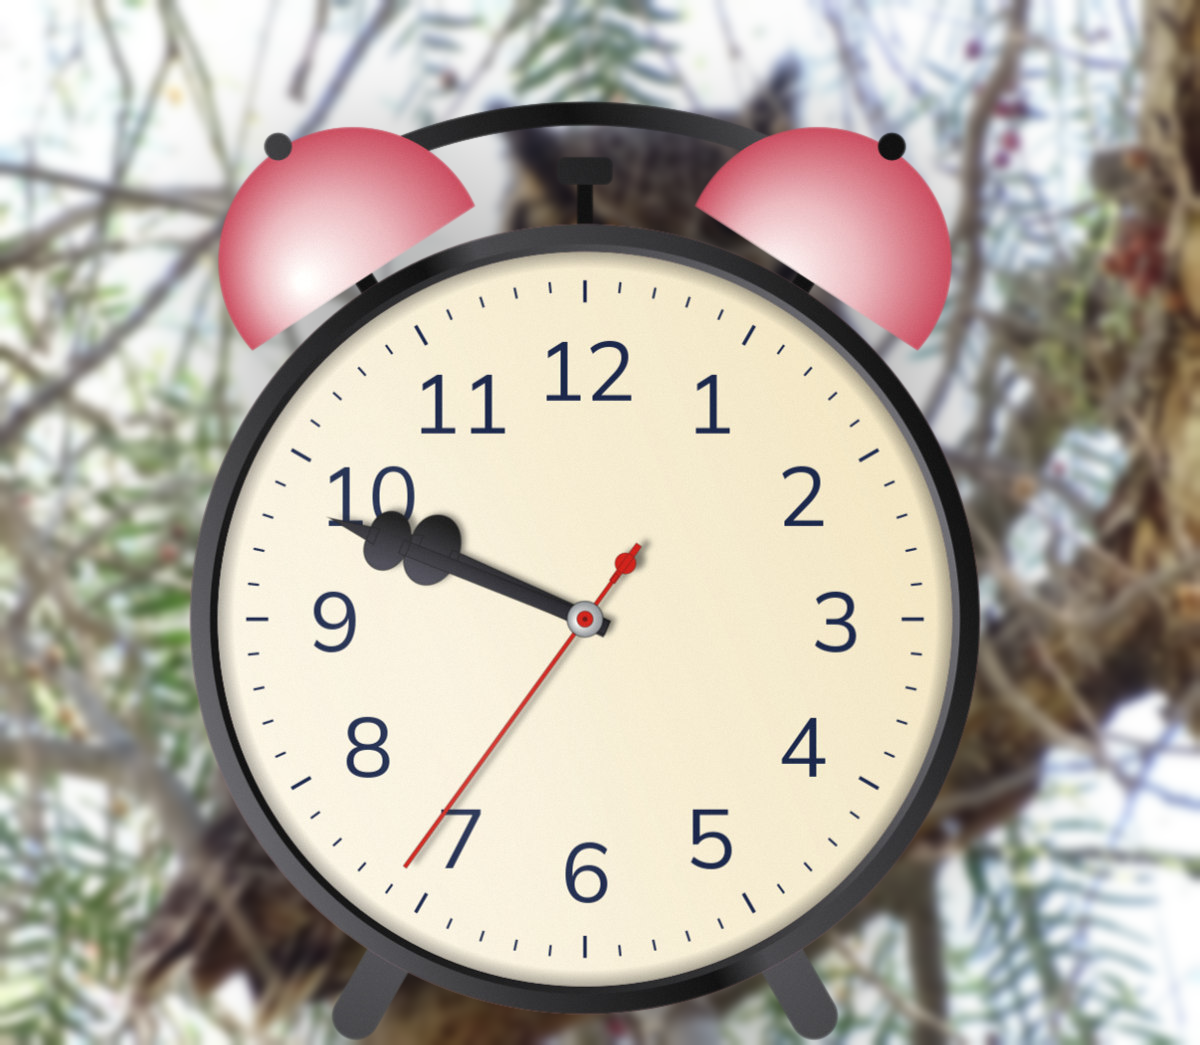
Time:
9h48m36s
